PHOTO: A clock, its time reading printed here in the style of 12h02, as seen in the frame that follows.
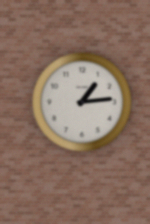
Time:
1h14
